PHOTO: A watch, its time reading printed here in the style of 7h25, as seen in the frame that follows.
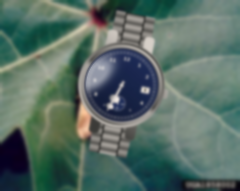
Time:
6h33
